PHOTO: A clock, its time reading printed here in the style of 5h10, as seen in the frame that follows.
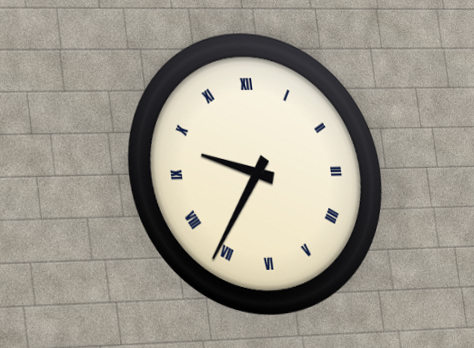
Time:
9h36
